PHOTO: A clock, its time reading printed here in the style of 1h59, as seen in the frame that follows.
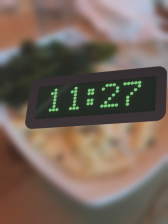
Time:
11h27
